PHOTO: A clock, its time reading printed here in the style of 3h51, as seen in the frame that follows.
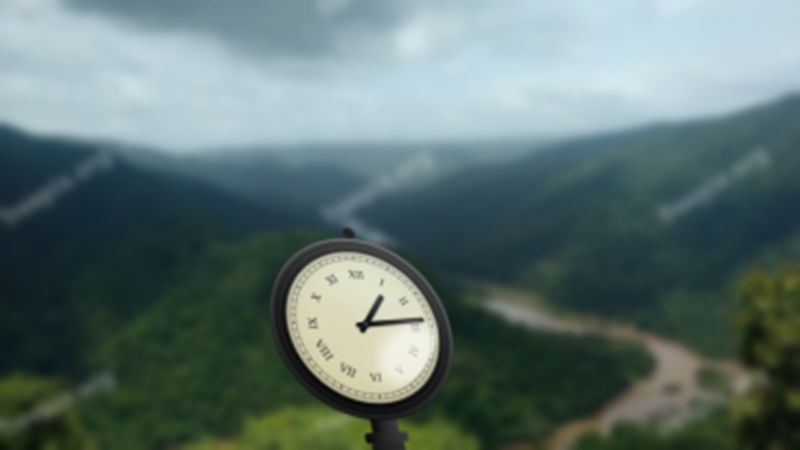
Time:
1h14
